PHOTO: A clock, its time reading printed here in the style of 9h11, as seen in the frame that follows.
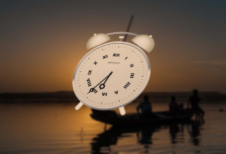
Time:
6h36
